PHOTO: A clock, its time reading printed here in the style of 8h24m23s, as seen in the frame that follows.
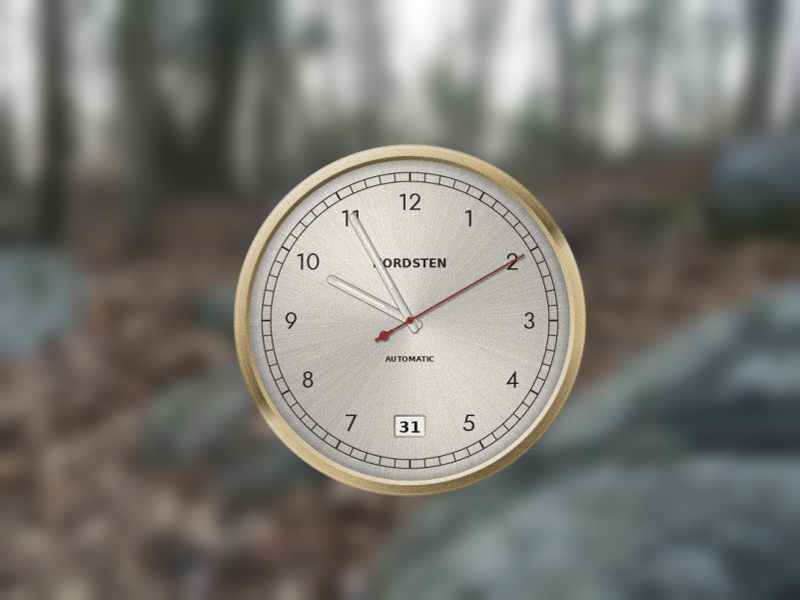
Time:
9h55m10s
